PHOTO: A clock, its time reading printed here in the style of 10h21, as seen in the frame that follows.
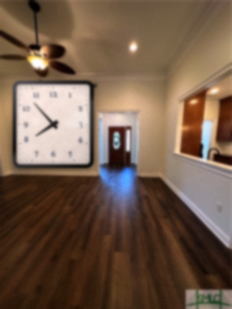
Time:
7h53
